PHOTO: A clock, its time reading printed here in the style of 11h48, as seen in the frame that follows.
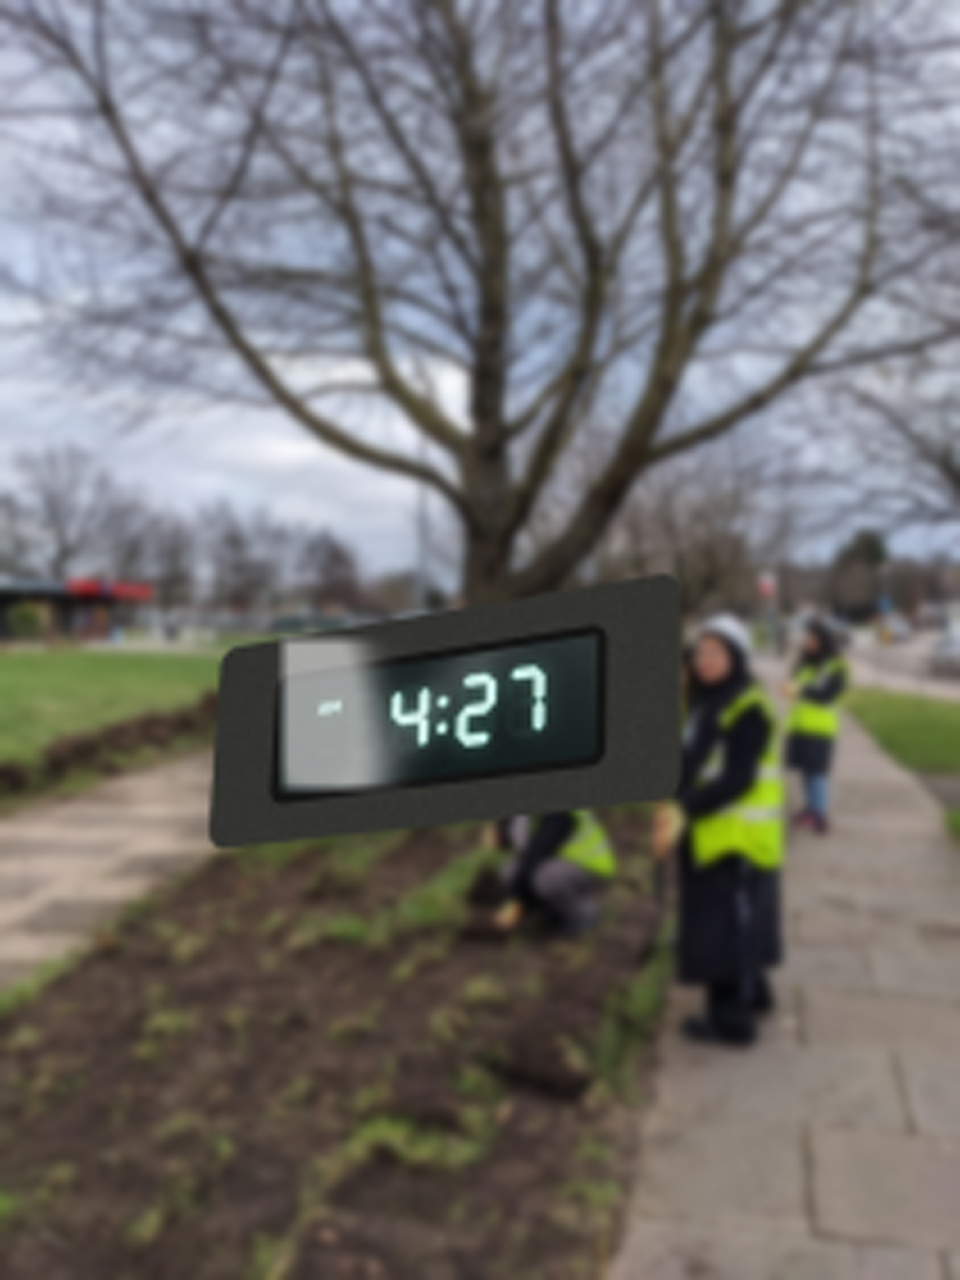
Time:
4h27
